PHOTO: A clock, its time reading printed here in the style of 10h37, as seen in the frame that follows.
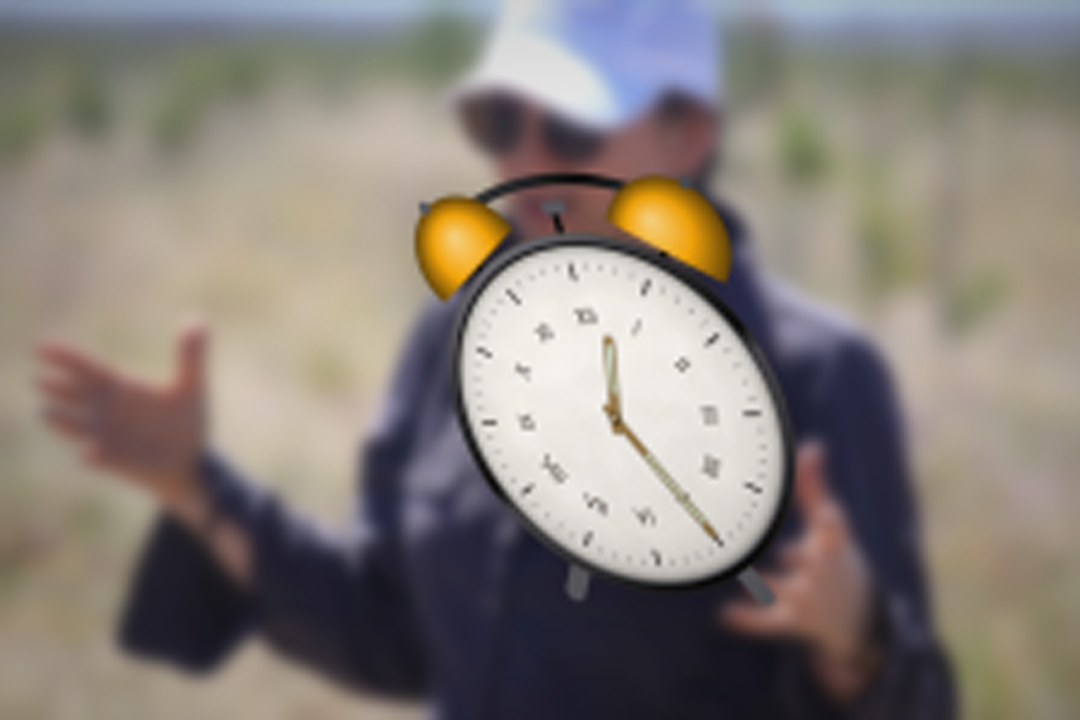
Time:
12h25
